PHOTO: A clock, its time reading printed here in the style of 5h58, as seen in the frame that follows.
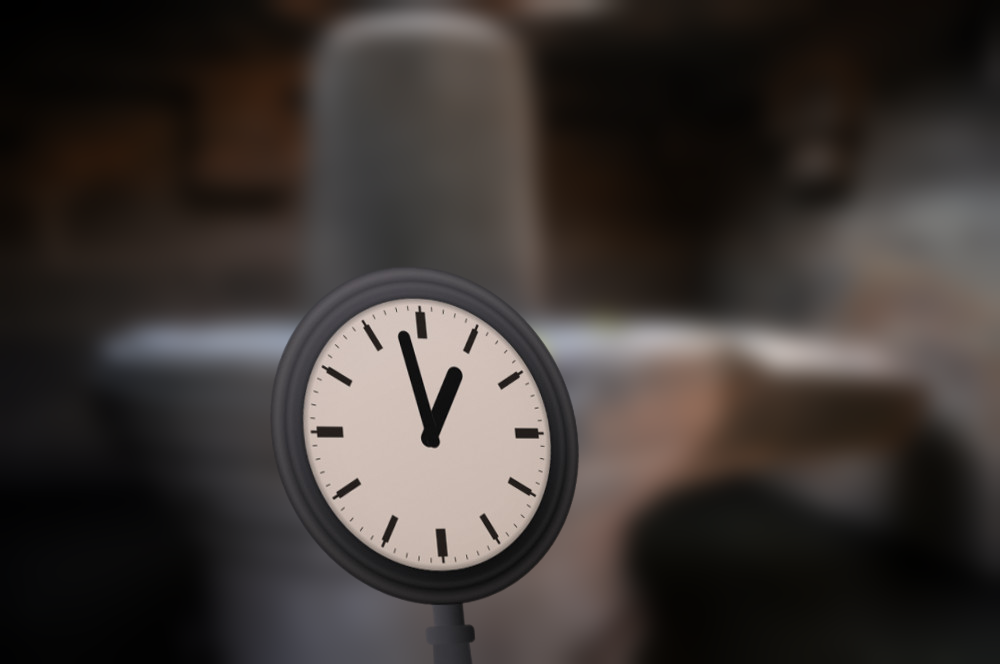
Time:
12h58
